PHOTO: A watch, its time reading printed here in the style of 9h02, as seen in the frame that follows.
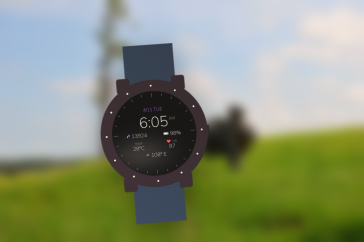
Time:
6h05
